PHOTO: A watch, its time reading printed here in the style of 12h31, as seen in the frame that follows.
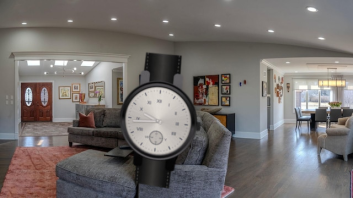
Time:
9h44
